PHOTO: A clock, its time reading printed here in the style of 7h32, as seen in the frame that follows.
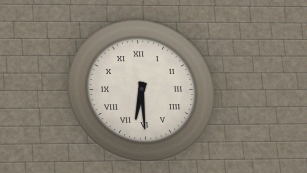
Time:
6h30
